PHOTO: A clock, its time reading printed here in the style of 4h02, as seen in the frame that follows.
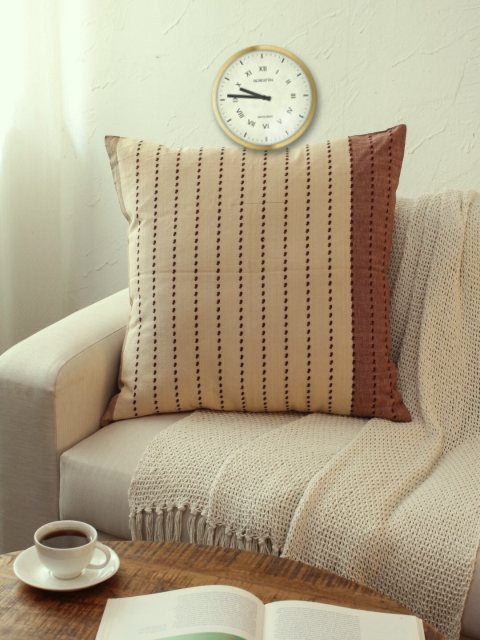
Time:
9h46
